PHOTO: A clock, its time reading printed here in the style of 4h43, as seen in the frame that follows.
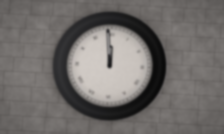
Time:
11h59
